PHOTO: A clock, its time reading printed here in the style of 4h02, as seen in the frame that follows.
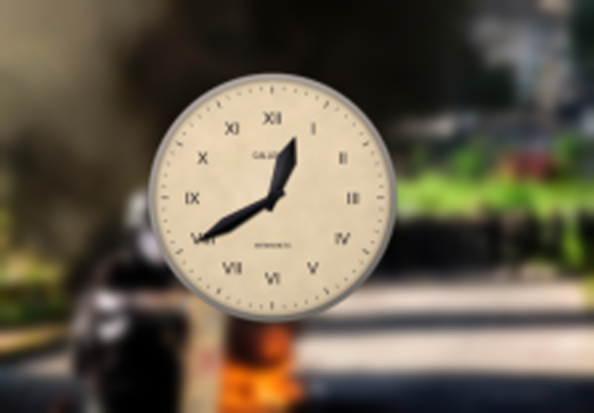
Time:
12h40
